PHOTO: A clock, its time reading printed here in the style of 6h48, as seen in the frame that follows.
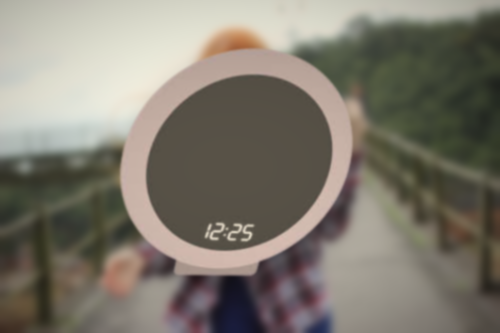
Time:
12h25
